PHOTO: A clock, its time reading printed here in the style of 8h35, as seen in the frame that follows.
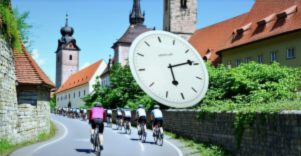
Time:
6h14
